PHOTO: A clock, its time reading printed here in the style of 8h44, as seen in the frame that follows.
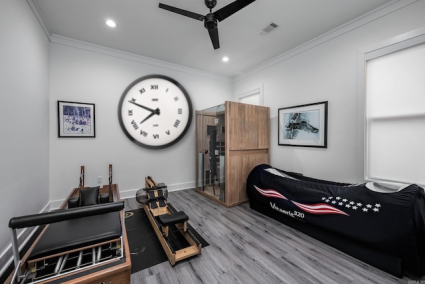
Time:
7h49
